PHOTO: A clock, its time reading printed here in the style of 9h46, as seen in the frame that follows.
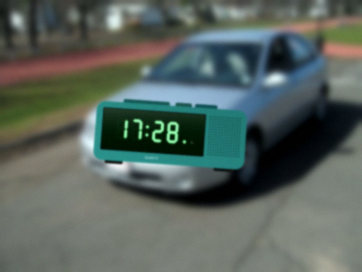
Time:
17h28
